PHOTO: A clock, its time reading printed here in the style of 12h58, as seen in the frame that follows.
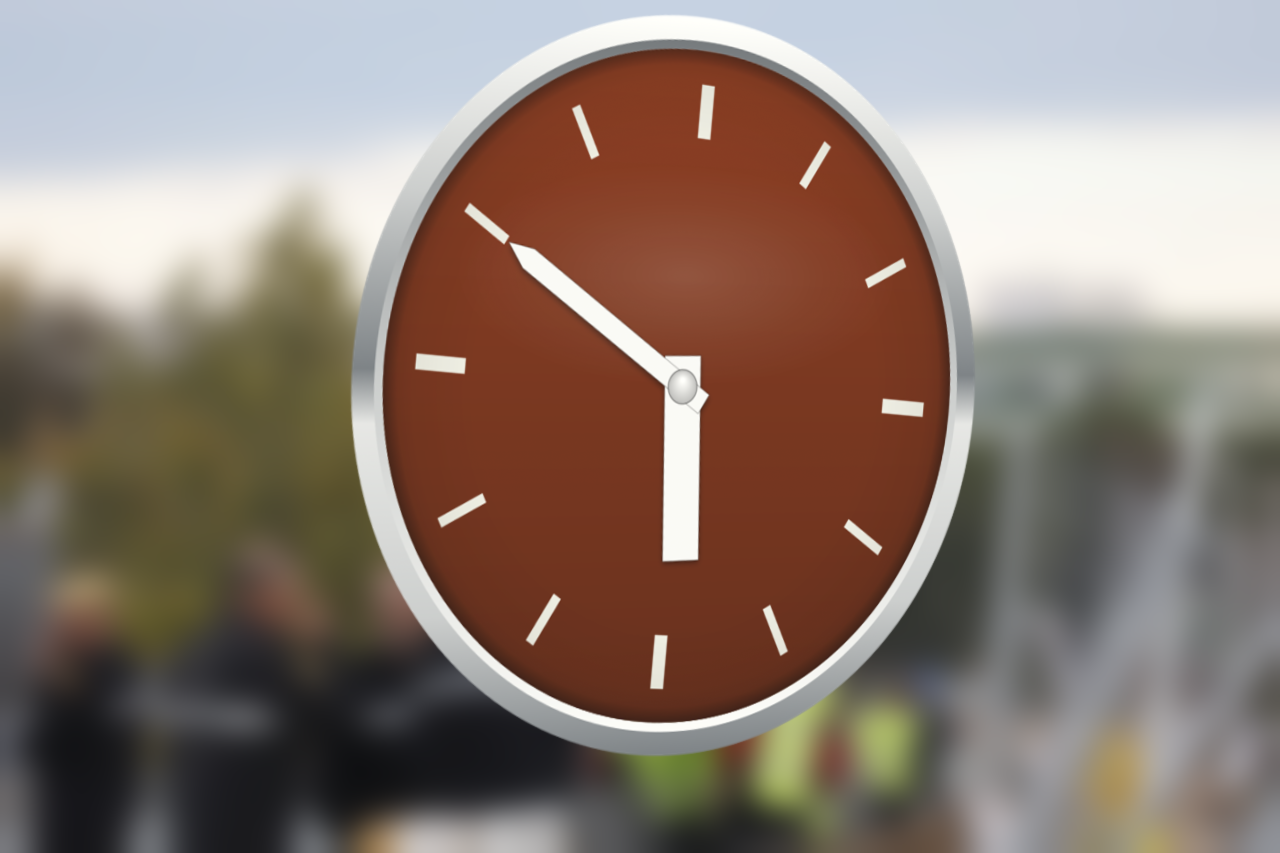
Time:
5h50
